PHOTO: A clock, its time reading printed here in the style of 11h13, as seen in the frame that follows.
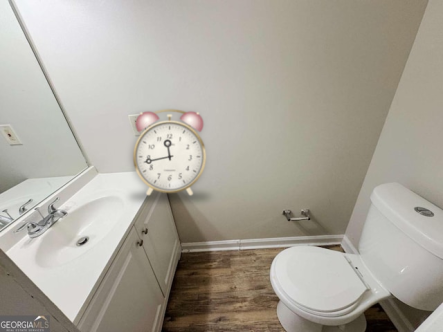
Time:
11h43
